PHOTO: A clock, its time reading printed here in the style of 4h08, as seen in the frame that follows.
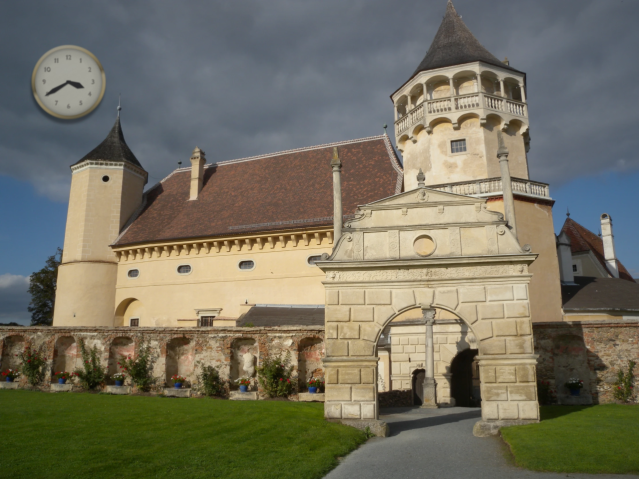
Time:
3h40
